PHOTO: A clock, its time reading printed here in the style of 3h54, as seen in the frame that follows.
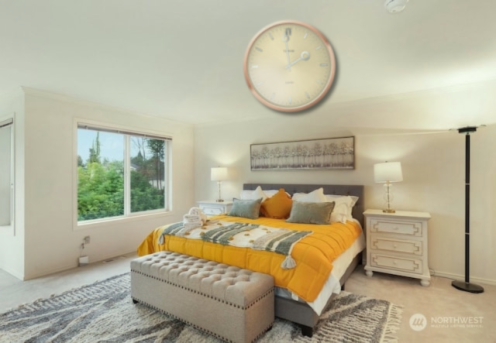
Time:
1h59
